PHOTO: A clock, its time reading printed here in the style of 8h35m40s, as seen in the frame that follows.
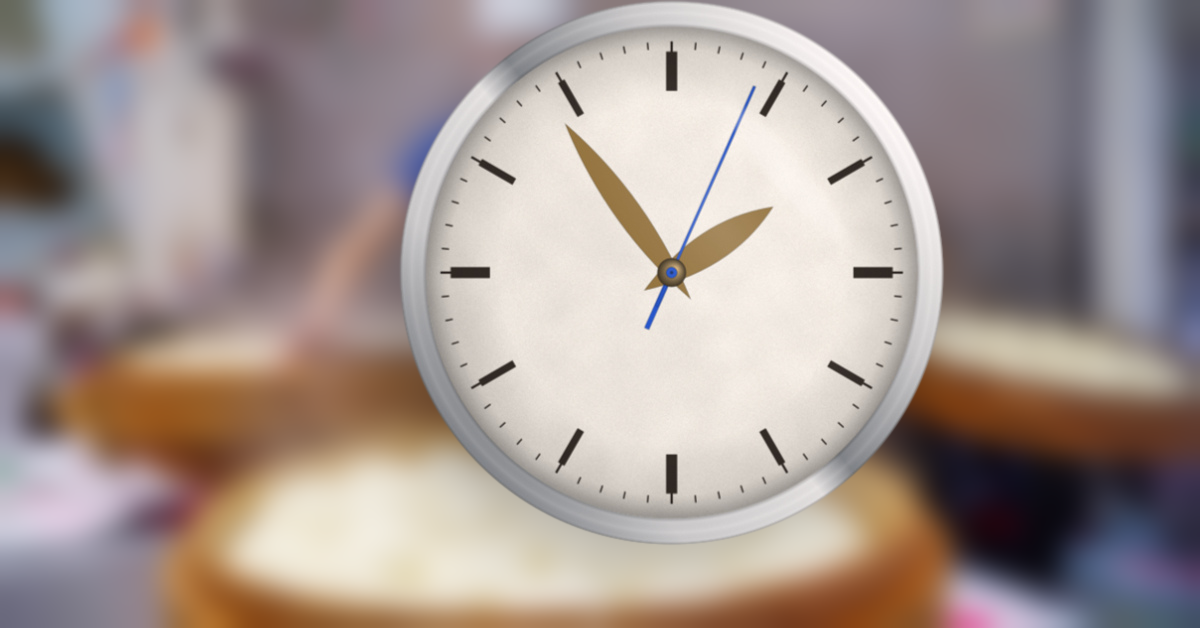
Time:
1h54m04s
